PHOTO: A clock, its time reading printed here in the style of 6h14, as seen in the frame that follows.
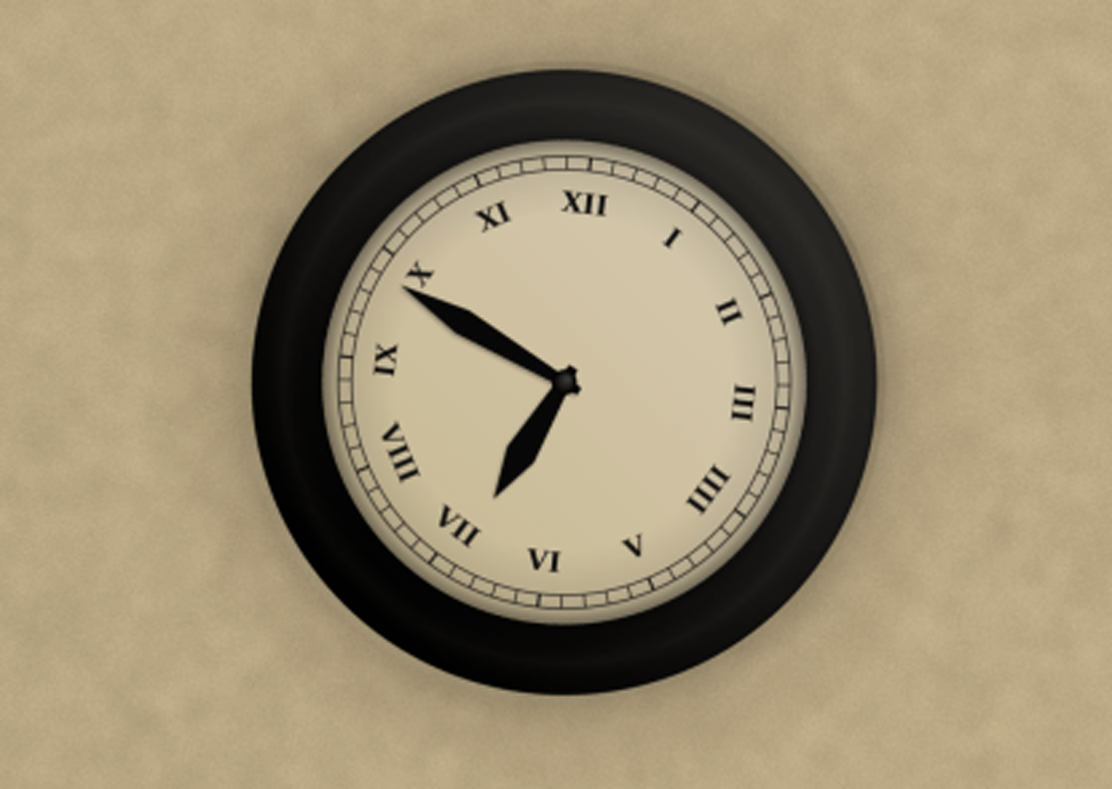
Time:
6h49
